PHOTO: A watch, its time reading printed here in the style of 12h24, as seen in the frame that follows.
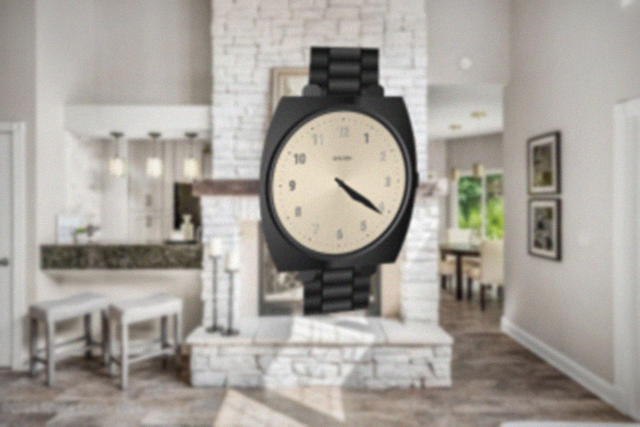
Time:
4h21
